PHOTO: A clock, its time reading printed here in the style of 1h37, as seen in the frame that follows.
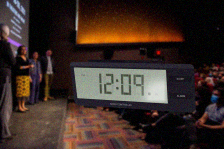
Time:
12h09
